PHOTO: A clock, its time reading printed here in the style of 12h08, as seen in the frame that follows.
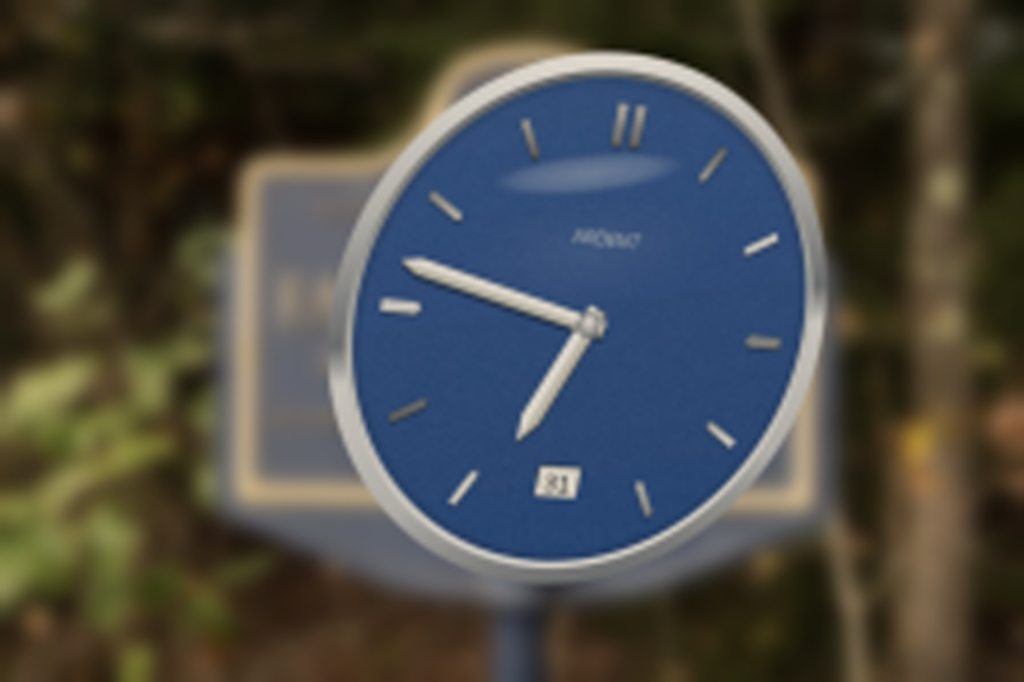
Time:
6h47
